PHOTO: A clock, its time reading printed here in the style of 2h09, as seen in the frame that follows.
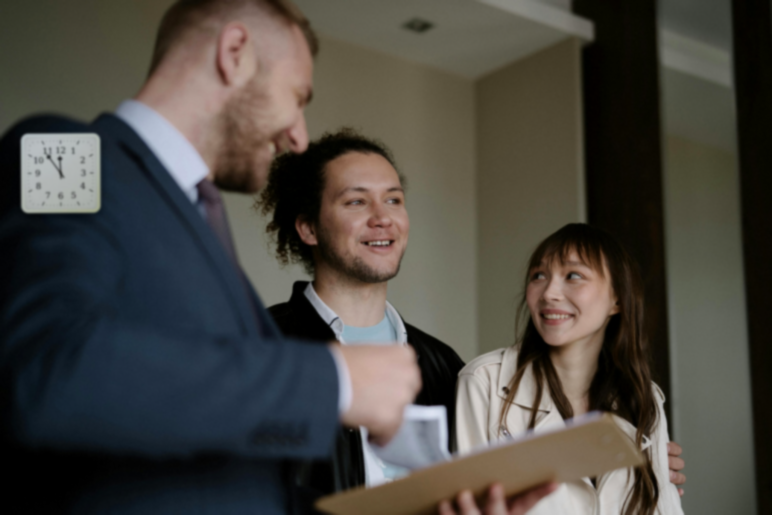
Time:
11h54
